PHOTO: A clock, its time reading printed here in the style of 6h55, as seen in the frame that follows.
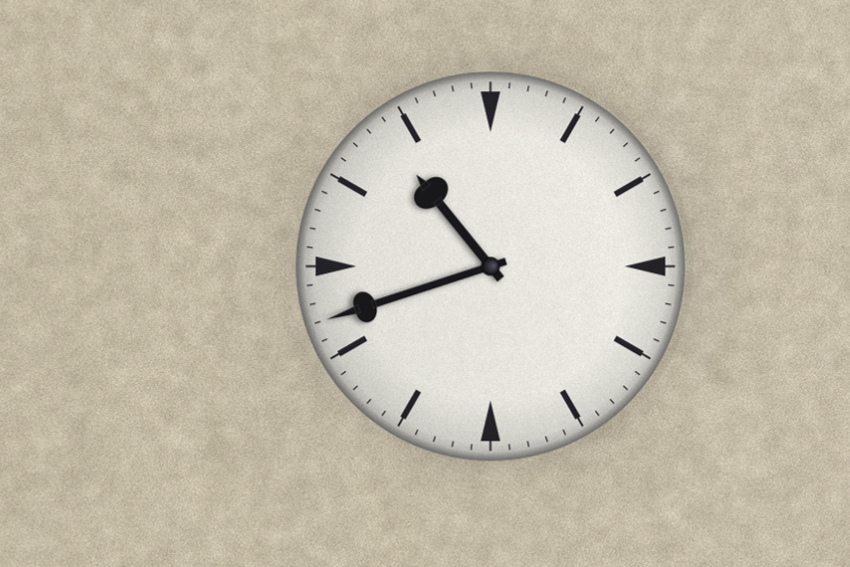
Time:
10h42
